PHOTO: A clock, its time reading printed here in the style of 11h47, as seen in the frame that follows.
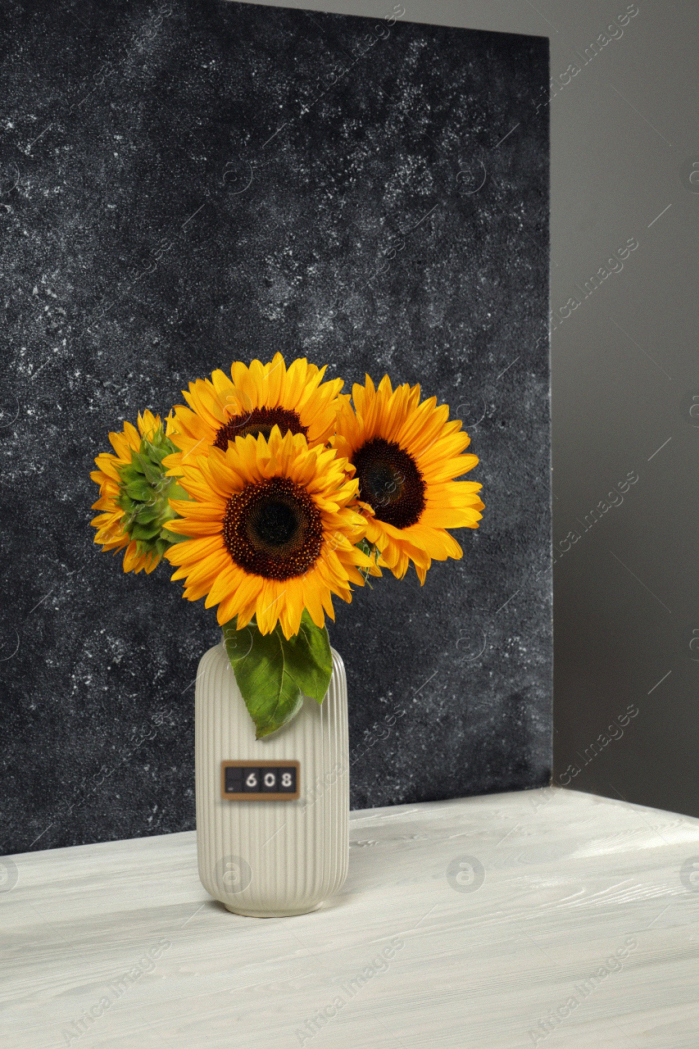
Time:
6h08
